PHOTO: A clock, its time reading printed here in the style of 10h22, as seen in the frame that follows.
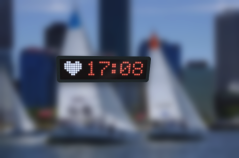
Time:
17h08
